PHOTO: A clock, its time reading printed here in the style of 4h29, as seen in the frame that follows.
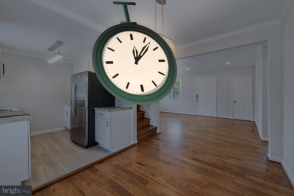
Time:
12h07
